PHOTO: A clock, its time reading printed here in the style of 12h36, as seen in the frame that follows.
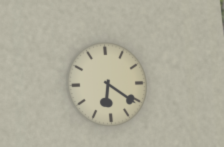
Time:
6h21
